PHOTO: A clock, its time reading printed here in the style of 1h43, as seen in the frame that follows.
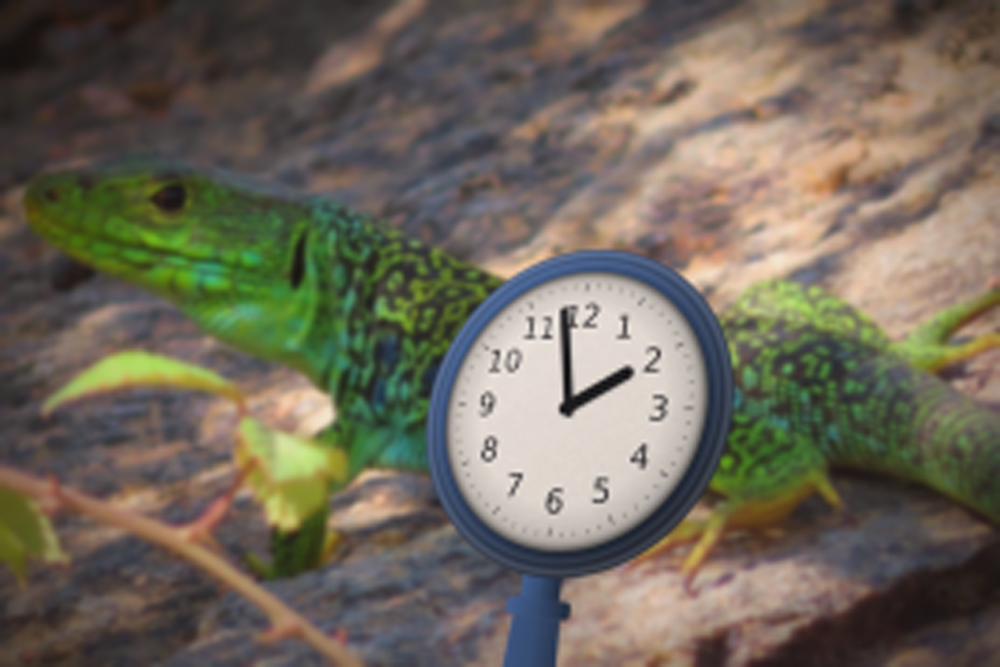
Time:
1h58
